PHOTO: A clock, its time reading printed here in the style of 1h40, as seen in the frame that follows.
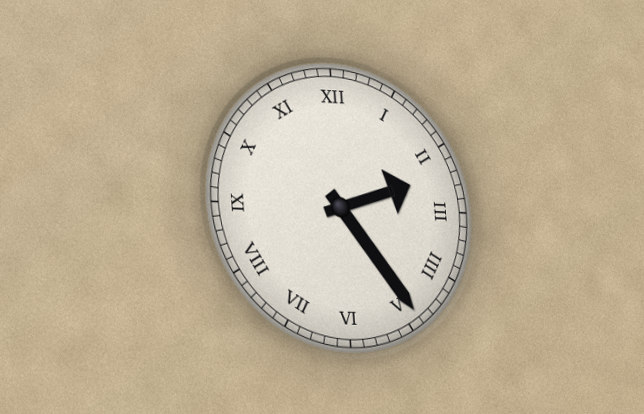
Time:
2h24
